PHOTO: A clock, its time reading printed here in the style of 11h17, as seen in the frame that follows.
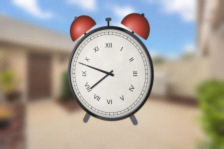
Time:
7h48
